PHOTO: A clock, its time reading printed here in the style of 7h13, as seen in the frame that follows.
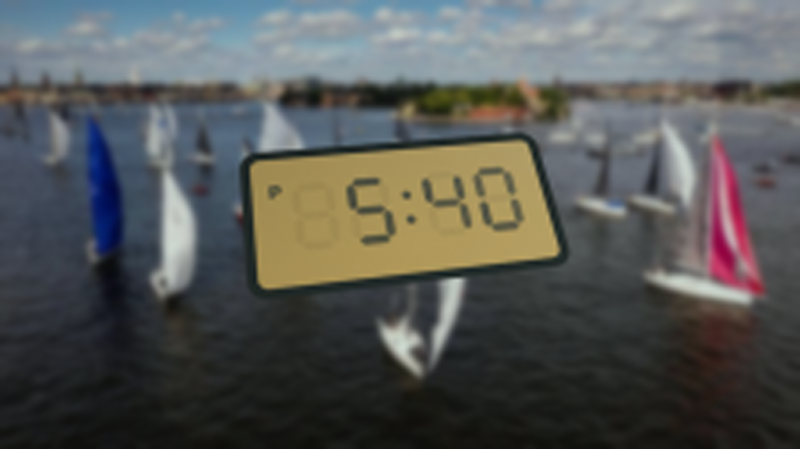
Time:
5h40
